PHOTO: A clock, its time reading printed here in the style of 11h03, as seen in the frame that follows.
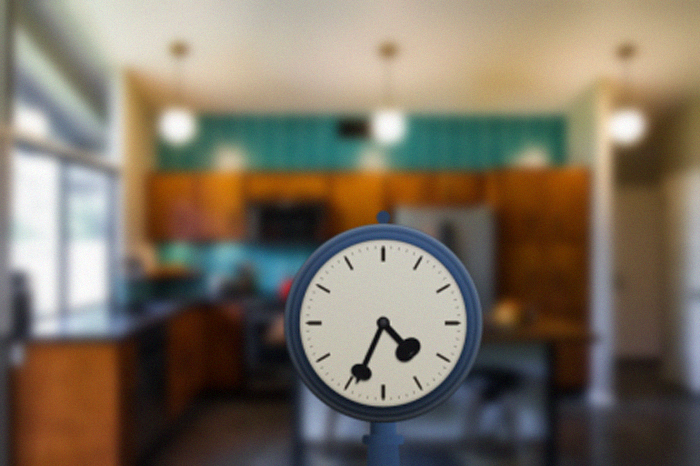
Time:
4h34
